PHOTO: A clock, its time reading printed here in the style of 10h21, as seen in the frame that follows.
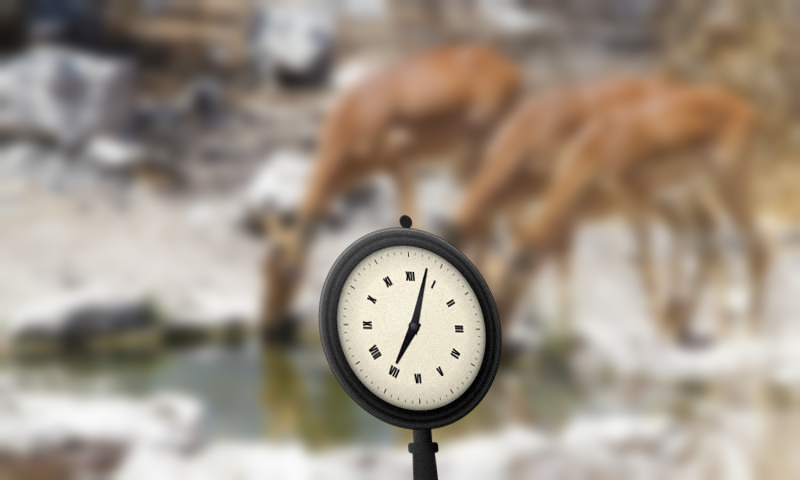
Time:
7h03
